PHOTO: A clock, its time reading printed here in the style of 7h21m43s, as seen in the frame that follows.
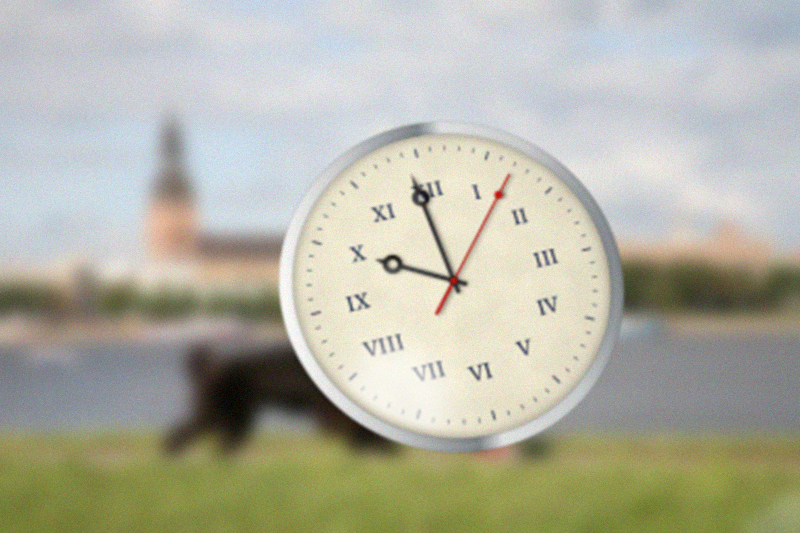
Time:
9h59m07s
